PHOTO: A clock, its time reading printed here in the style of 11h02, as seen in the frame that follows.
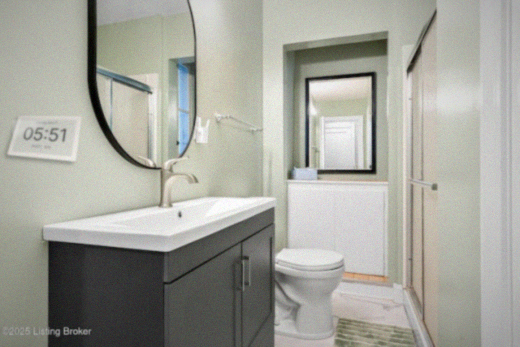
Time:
5h51
